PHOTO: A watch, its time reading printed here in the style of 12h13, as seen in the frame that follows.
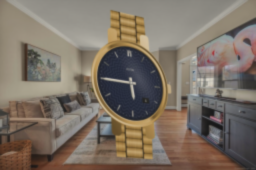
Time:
5h45
